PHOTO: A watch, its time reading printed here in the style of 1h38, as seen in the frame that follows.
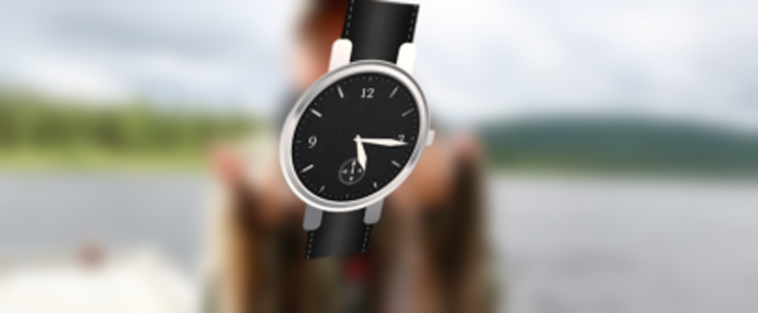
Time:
5h16
